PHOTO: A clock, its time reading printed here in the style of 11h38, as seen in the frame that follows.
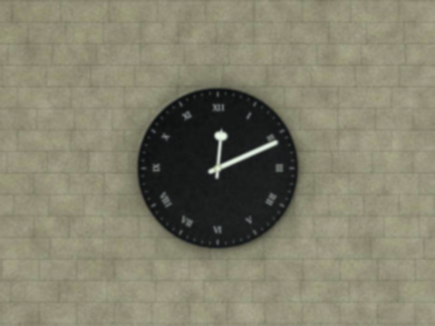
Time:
12h11
